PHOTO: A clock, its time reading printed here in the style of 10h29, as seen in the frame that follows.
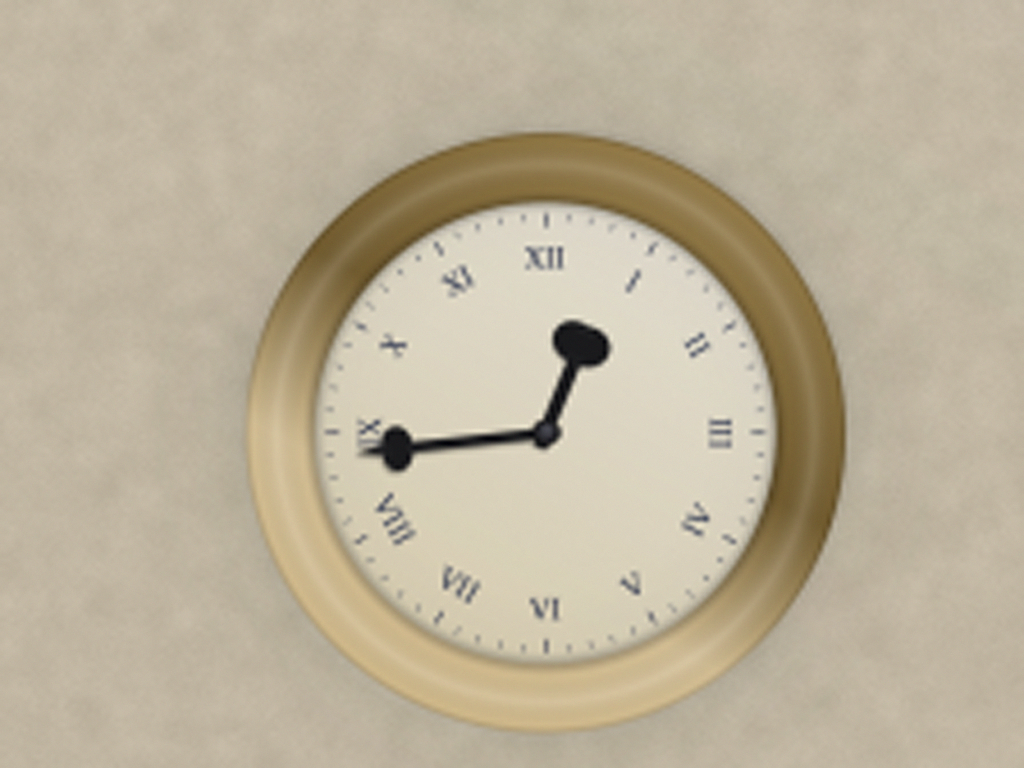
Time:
12h44
